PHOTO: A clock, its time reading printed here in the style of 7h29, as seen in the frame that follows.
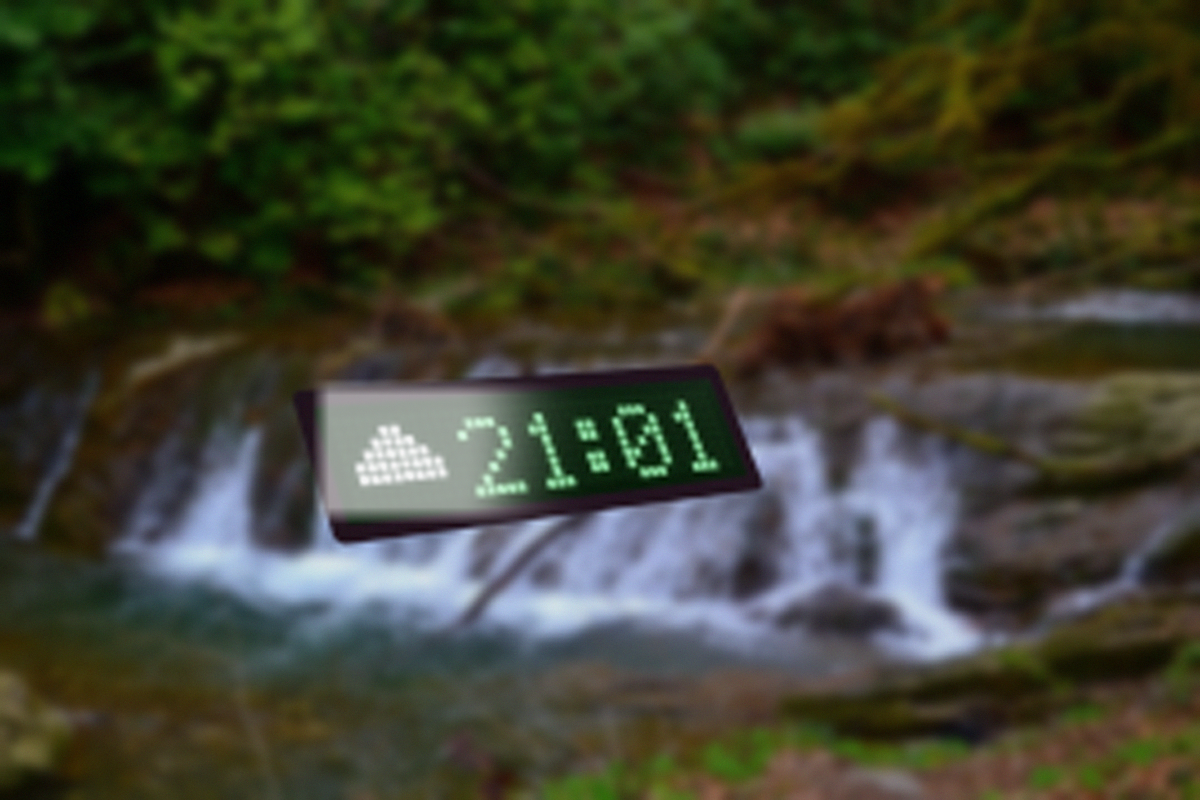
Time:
21h01
